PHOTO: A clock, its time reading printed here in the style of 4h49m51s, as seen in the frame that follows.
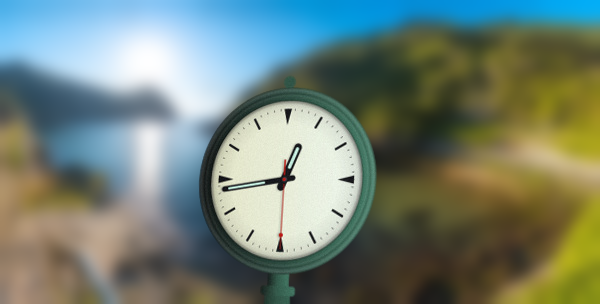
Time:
12h43m30s
